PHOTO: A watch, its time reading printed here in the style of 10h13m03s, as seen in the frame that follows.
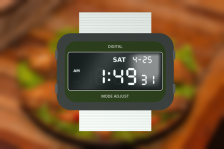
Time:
1h49m31s
